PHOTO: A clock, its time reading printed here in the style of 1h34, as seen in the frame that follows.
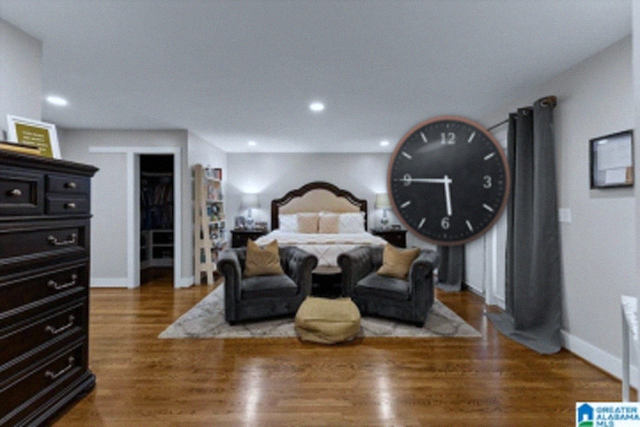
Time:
5h45
